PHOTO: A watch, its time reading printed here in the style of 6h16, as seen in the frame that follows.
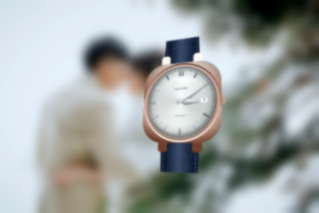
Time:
3h10
